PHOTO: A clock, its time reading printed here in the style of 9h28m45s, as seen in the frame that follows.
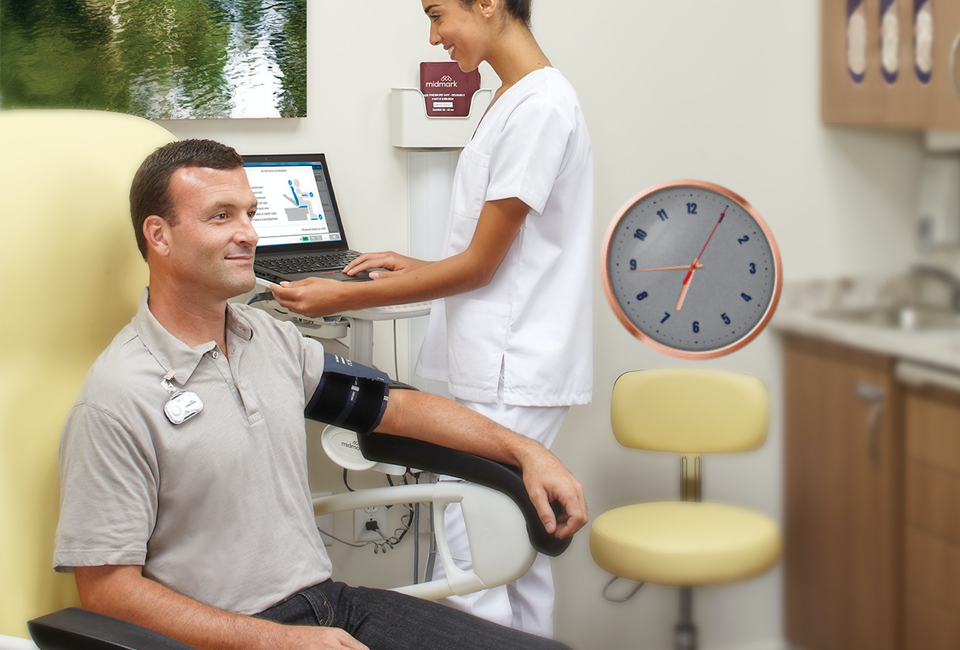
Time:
6h44m05s
